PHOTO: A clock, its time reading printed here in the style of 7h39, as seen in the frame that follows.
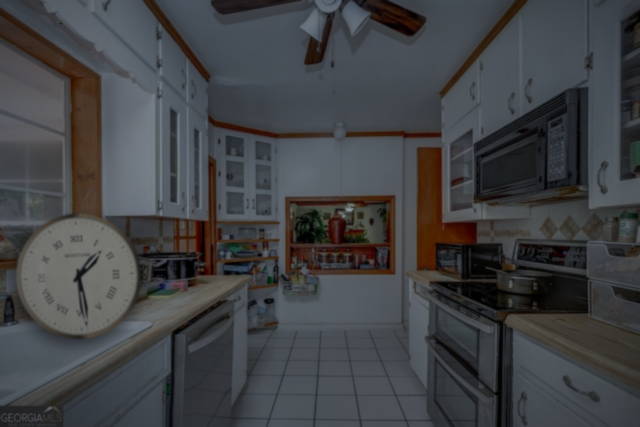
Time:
1h29
